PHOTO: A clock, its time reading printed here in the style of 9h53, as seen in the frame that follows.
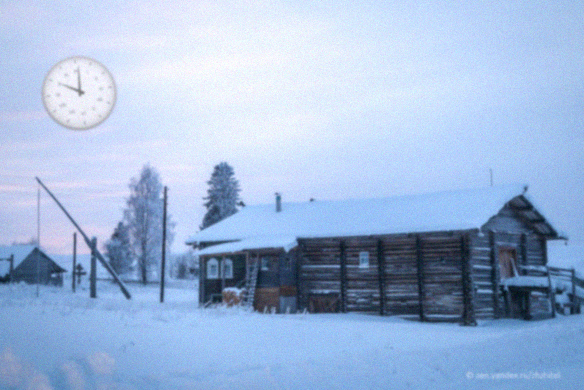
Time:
10h01
